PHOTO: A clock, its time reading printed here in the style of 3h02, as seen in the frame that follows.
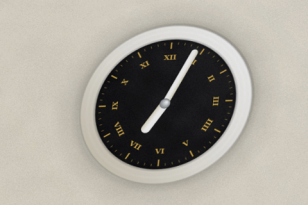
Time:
7h04
